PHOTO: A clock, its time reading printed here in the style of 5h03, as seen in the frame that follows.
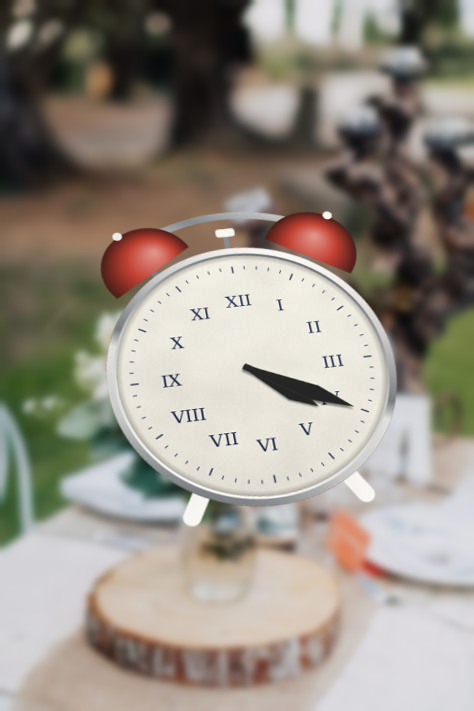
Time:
4h20
